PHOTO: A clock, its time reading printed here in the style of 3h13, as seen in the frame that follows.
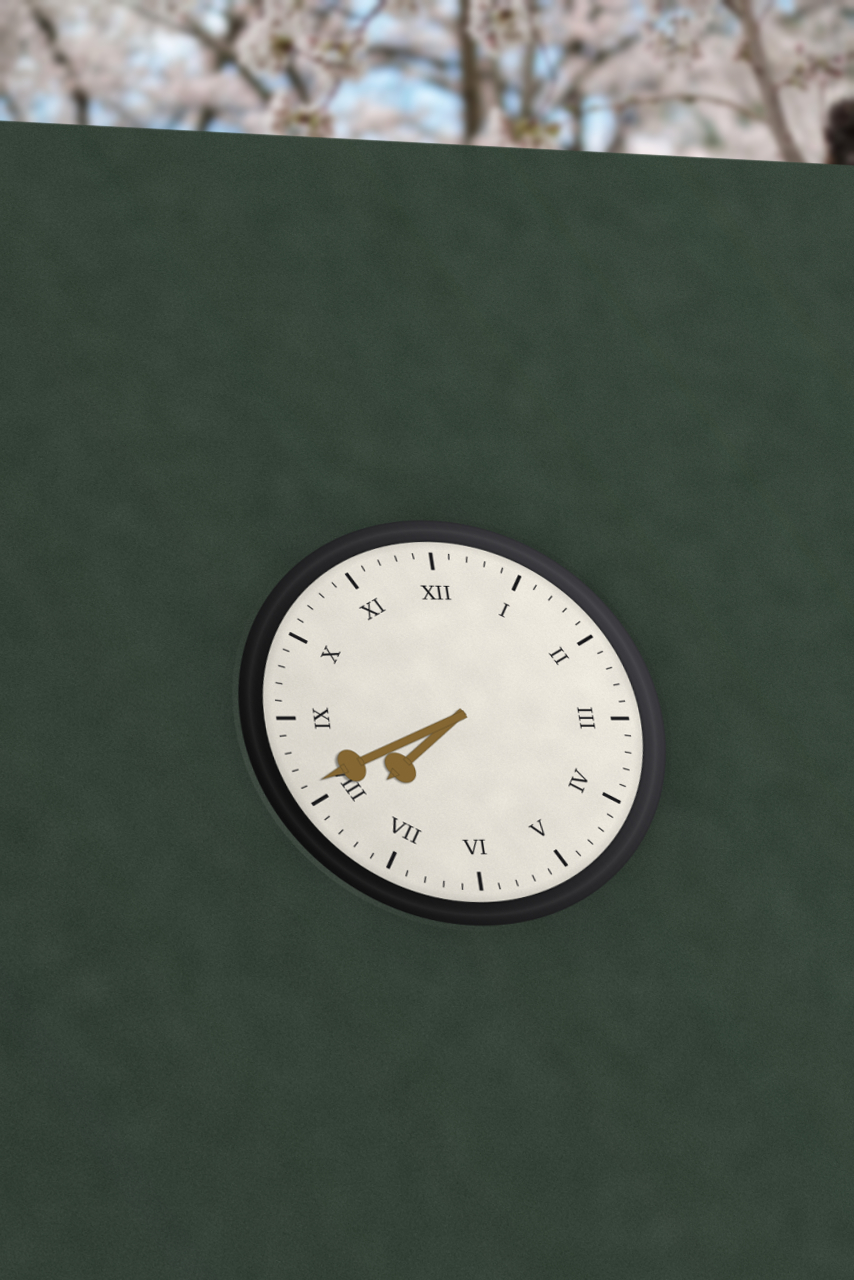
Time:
7h41
